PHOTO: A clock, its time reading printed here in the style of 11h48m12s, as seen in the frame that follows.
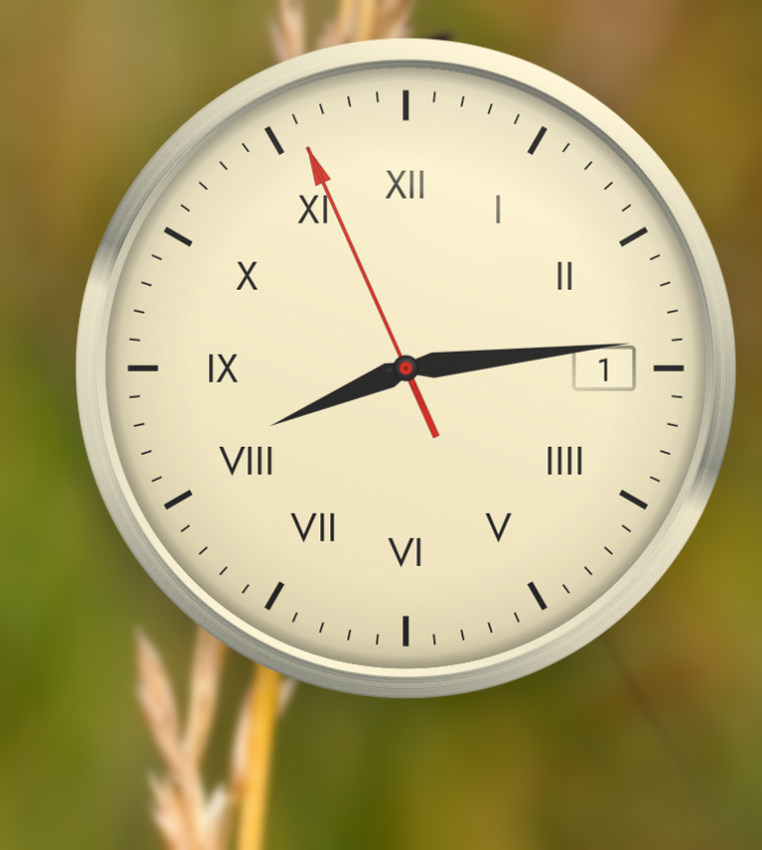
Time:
8h13m56s
